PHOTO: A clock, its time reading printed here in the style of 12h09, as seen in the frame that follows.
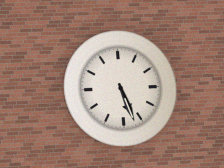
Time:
5h27
